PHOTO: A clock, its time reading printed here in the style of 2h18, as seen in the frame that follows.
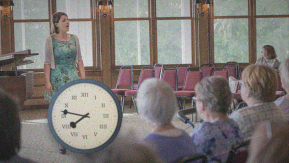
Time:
7h47
